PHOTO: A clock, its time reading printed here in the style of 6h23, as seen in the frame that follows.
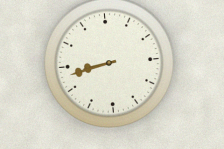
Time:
8h43
